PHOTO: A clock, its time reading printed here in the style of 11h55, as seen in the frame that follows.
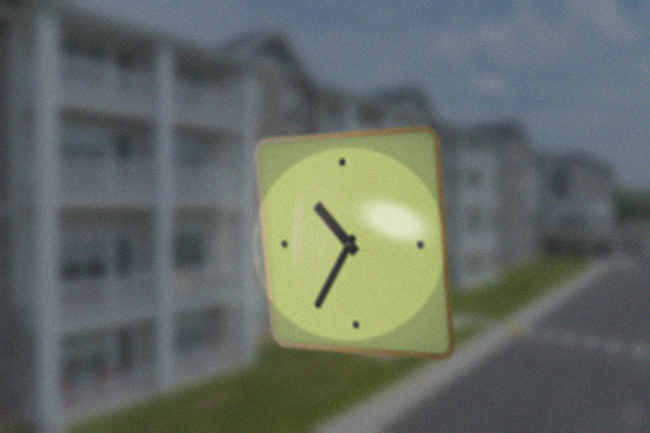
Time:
10h36
